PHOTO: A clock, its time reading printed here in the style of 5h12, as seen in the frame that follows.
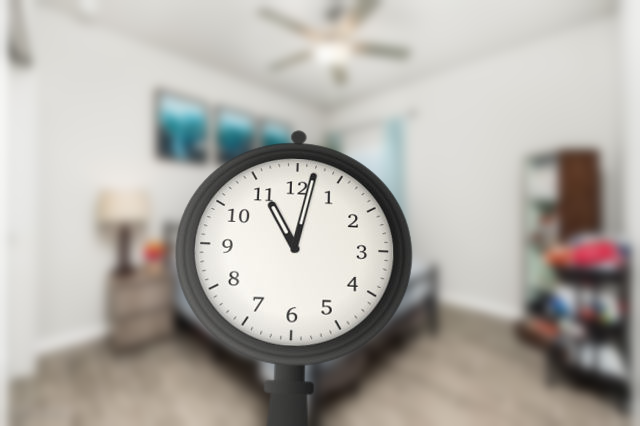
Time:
11h02
